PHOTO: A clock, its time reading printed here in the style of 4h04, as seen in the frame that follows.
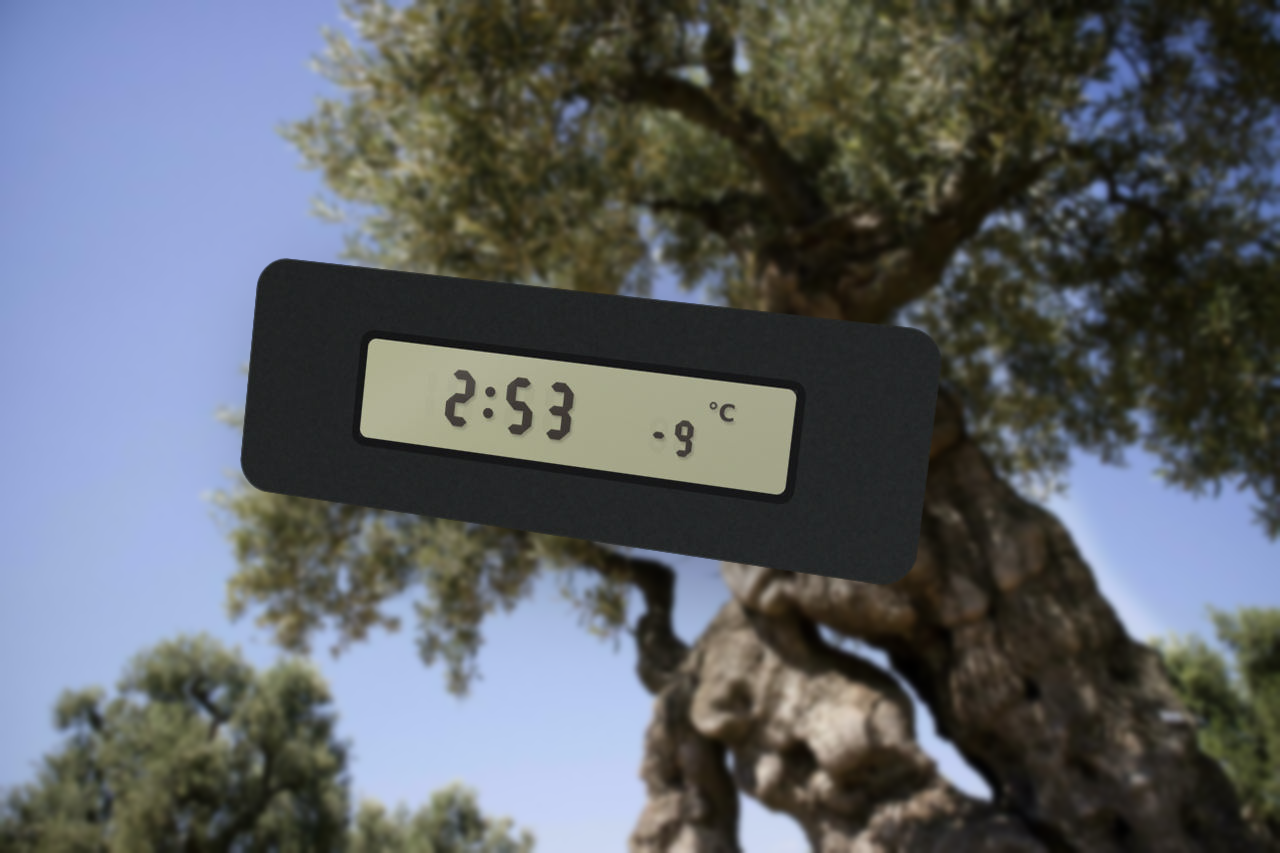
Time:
2h53
